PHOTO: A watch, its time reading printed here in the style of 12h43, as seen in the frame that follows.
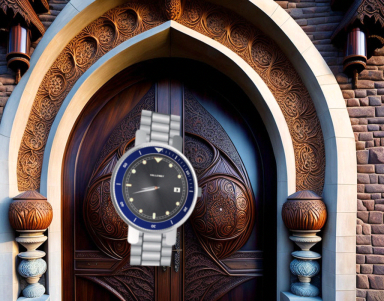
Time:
8h42
